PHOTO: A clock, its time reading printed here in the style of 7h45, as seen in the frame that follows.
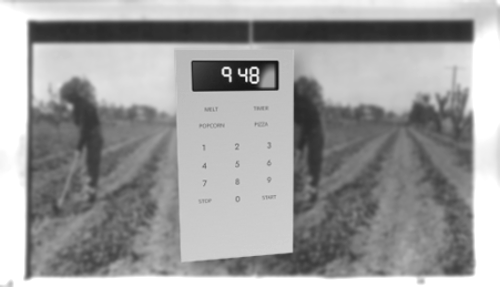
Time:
9h48
